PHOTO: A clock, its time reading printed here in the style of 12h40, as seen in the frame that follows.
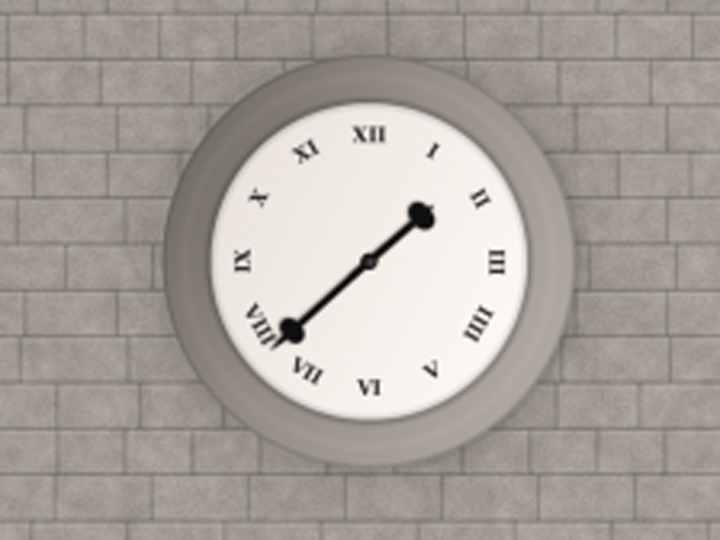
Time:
1h38
